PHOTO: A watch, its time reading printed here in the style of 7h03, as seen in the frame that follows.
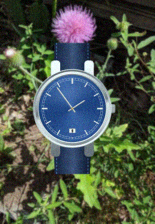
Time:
1h54
